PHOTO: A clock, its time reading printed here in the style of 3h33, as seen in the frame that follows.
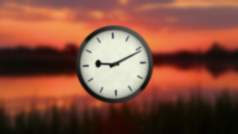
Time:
9h11
